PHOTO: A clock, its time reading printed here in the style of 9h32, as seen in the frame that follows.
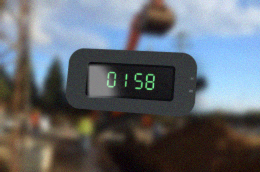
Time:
1h58
